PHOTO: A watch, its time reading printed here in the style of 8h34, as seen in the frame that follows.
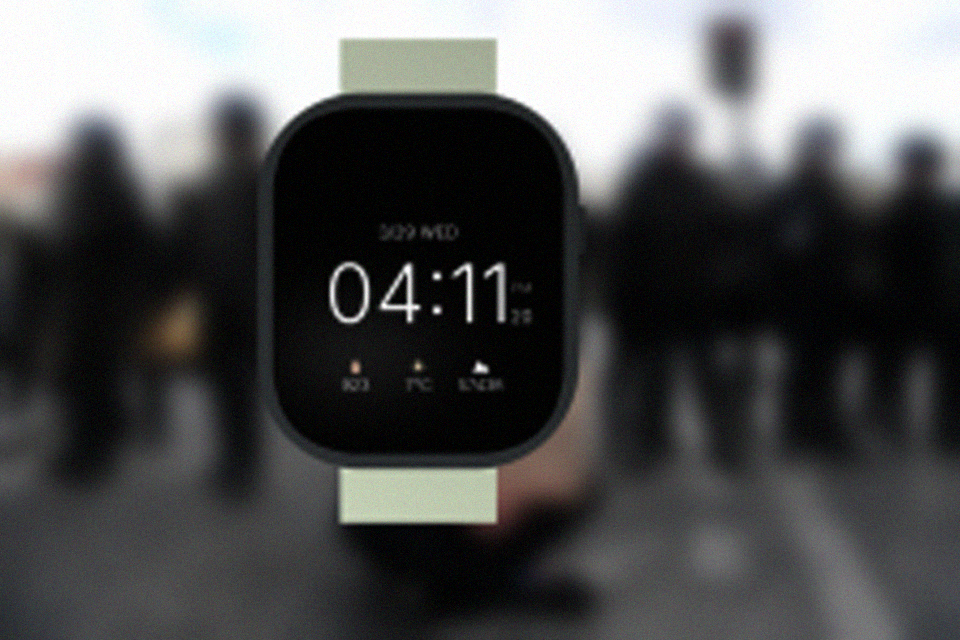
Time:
4h11
